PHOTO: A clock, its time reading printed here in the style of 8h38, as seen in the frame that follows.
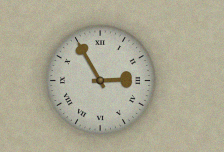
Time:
2h55
